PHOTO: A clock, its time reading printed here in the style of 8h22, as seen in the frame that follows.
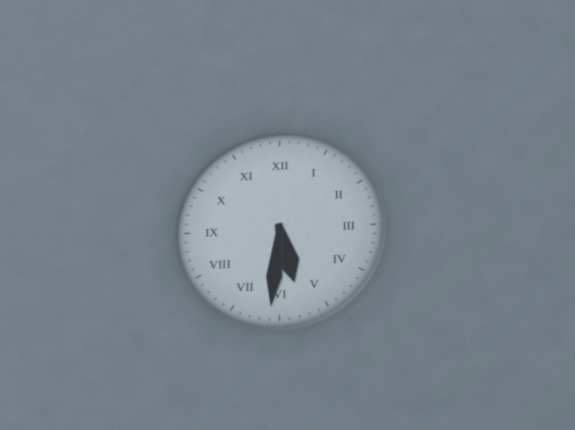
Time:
5h31
